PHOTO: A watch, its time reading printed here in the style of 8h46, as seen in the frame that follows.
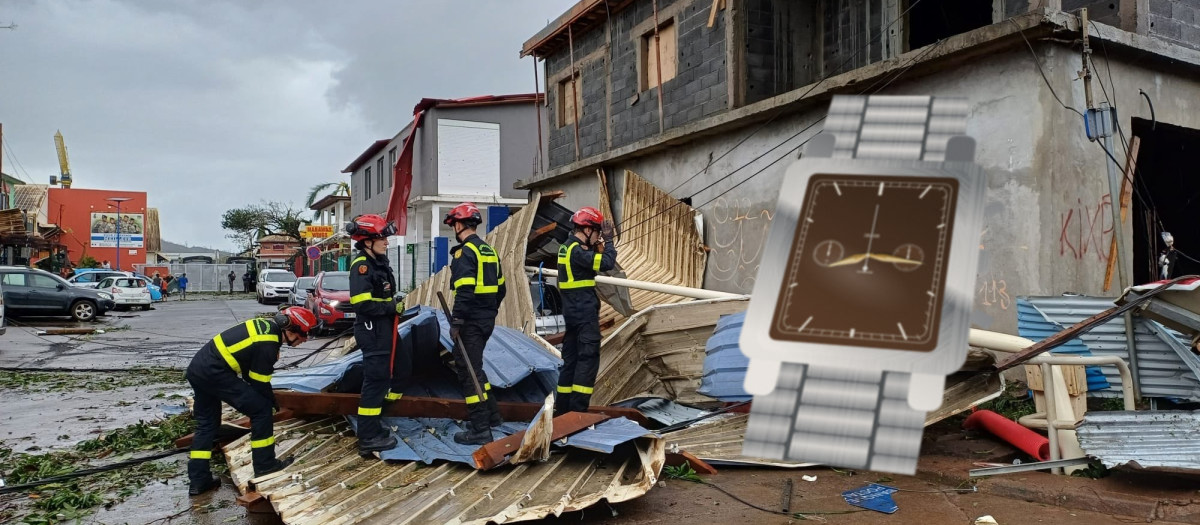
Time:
8h16
